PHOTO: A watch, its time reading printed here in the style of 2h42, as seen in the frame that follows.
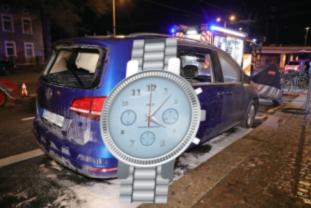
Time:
4h07
